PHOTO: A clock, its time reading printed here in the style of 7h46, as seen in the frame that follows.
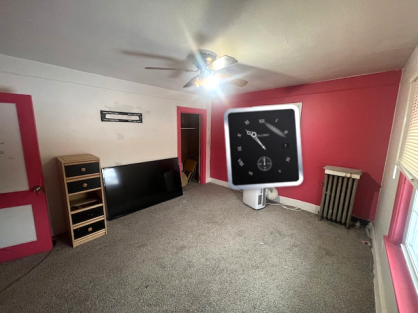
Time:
10h53
